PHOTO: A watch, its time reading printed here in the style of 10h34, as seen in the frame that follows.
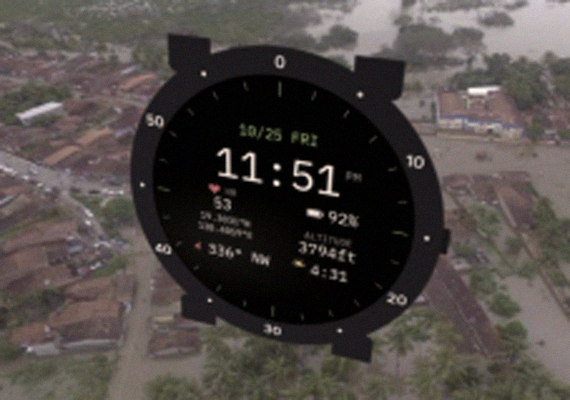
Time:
11h51
